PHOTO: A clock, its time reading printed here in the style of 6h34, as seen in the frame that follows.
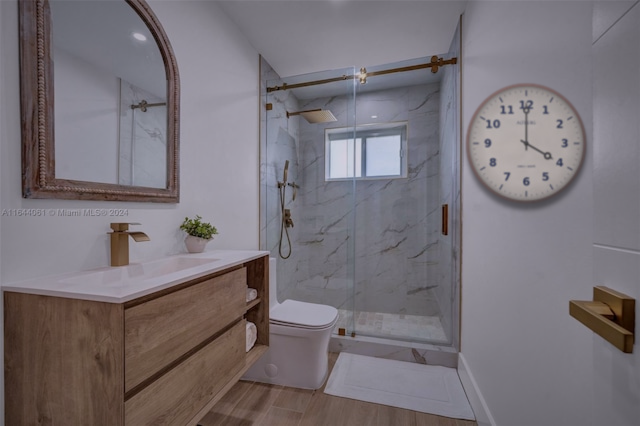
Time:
4h00
